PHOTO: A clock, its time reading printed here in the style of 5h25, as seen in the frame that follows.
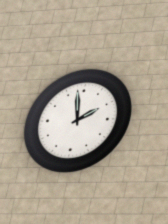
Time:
1h58
